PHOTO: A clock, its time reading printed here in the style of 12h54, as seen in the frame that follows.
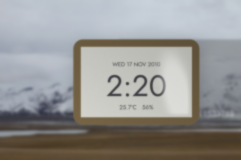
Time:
2h20
